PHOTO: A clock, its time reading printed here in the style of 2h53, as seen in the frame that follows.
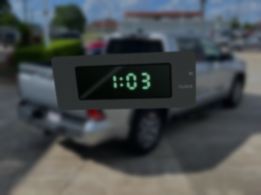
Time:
1h03
